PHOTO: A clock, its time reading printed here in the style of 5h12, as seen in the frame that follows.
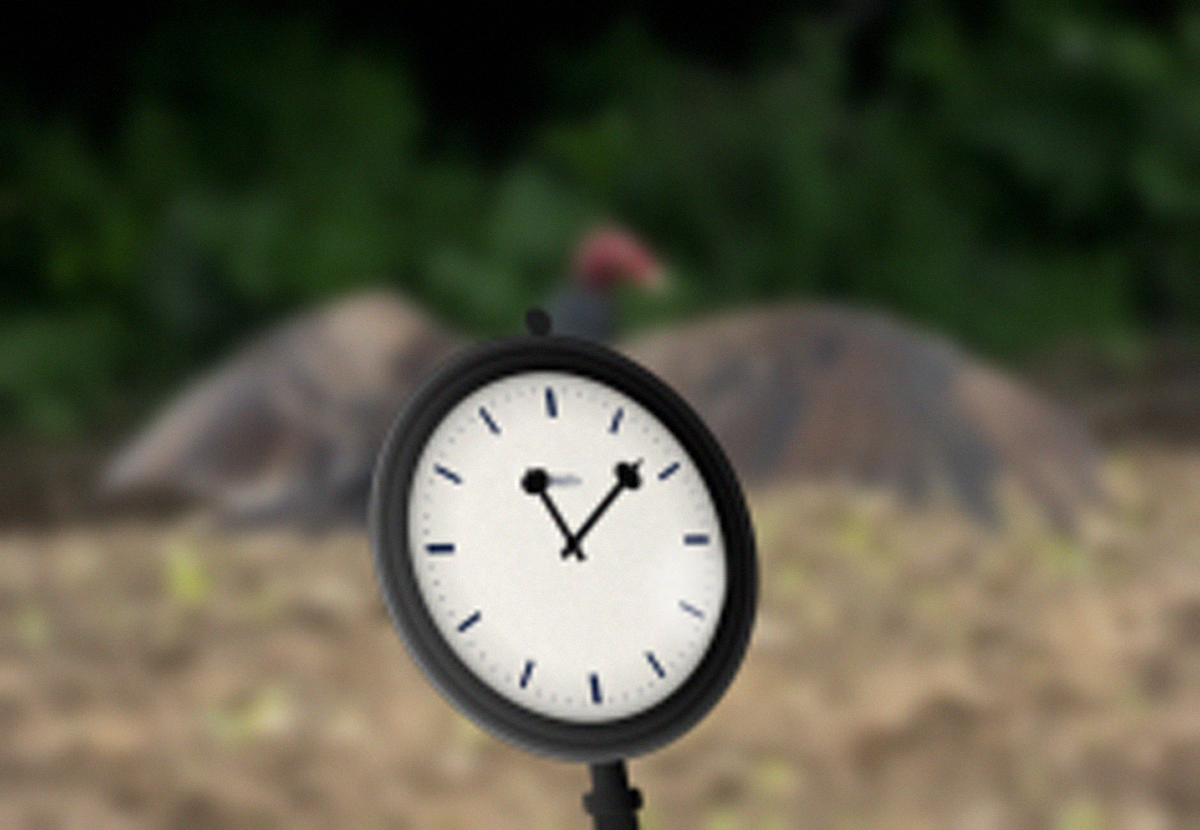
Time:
11h08
